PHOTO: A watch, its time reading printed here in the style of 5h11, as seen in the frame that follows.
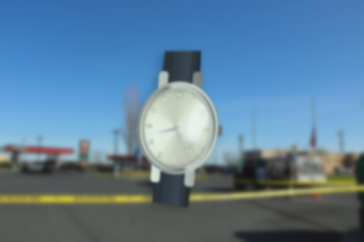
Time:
8h25
